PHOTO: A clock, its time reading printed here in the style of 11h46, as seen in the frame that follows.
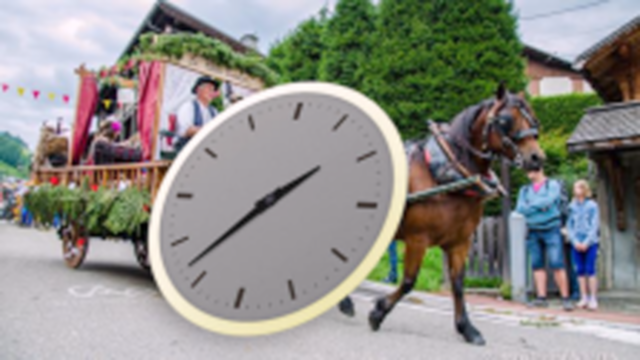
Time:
1h37
